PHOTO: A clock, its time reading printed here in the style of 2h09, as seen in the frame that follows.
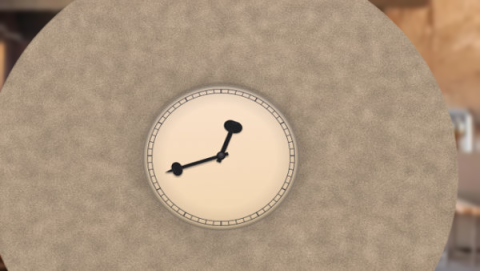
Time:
12h42
